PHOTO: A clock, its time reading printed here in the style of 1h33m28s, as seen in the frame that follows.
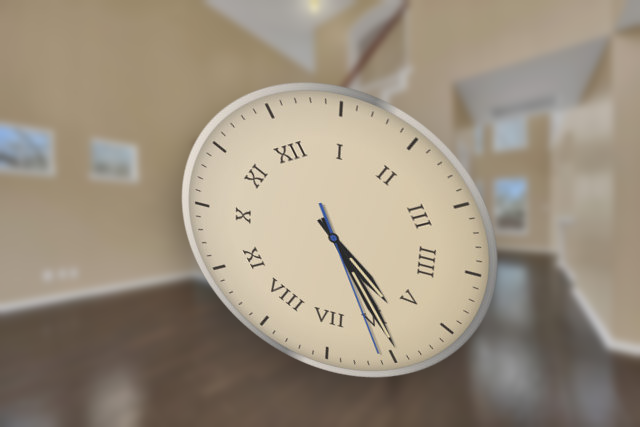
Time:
5h29m31s
